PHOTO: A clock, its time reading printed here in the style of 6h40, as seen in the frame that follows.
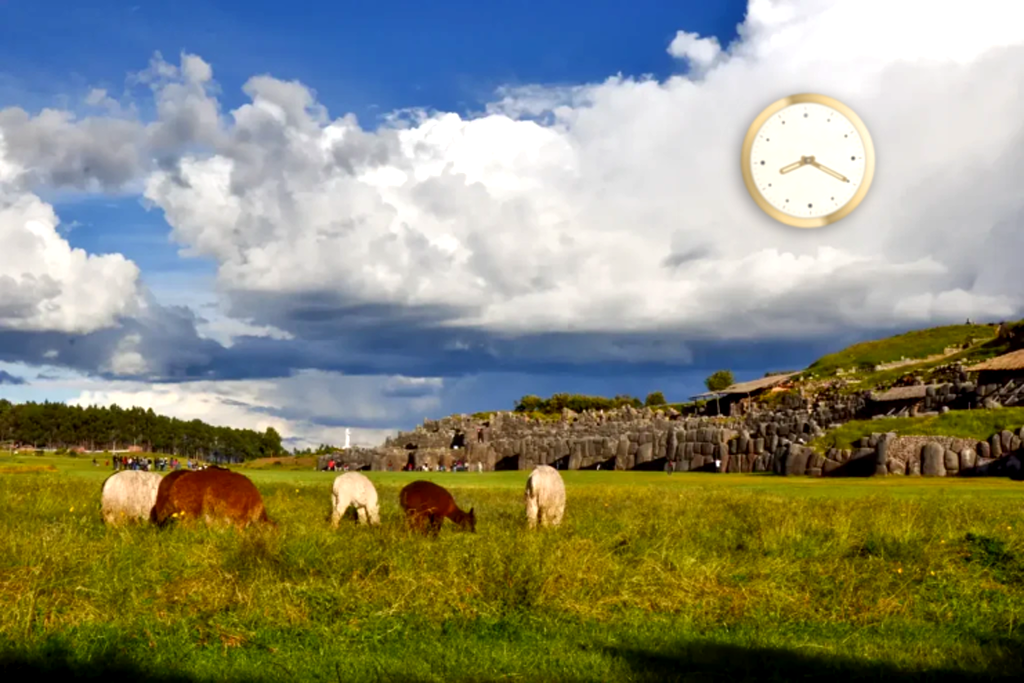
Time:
8h20
